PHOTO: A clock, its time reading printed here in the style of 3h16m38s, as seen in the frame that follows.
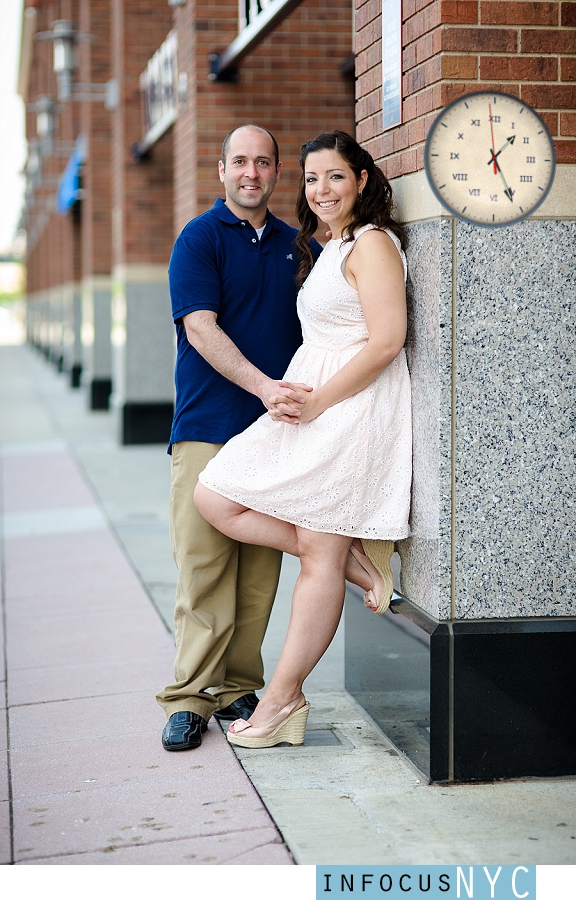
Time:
1h25m59s
